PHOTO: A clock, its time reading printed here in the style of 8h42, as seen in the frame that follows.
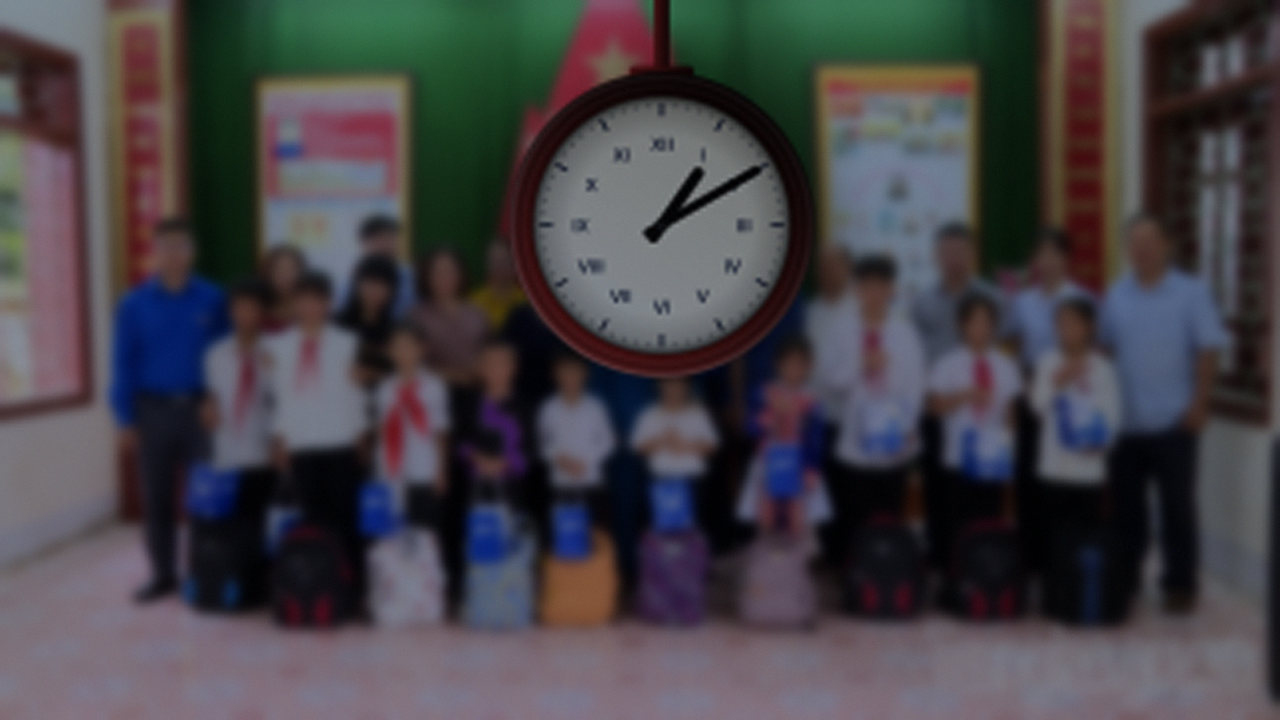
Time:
1h10
